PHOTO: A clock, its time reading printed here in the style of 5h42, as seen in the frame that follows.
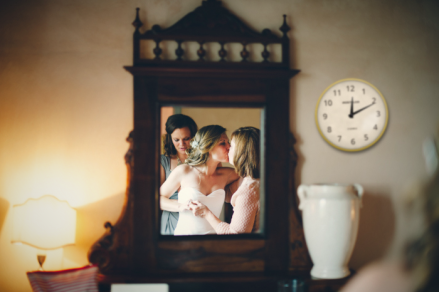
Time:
12h11
